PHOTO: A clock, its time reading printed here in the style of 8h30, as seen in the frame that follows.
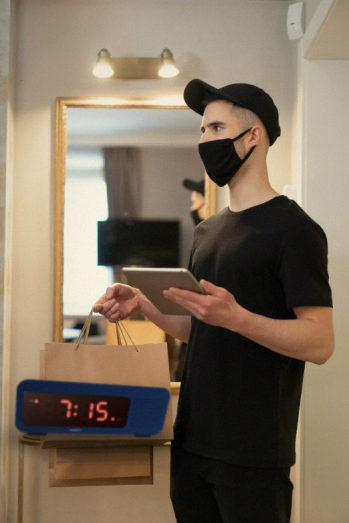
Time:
7h15
